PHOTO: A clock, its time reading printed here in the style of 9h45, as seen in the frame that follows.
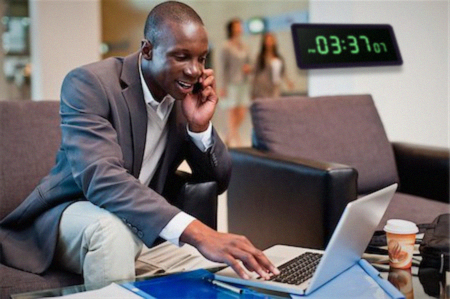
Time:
3h37
